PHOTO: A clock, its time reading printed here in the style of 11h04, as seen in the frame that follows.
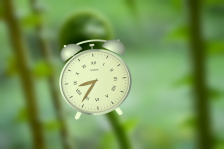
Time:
8h36
